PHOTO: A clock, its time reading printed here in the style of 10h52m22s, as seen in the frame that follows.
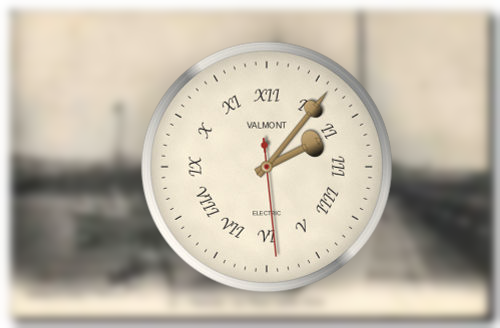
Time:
2h06m29s
